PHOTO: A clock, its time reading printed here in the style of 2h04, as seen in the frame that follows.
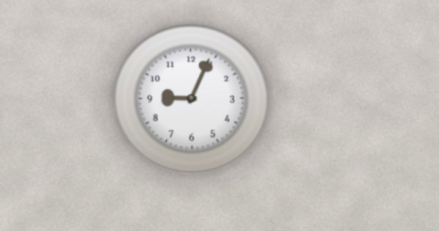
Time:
9h04
